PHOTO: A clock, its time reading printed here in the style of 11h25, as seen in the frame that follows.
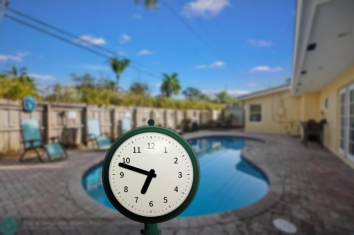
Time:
6h48
